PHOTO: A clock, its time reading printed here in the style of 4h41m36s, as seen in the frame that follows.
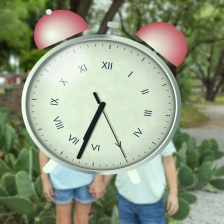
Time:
6h32m25s
